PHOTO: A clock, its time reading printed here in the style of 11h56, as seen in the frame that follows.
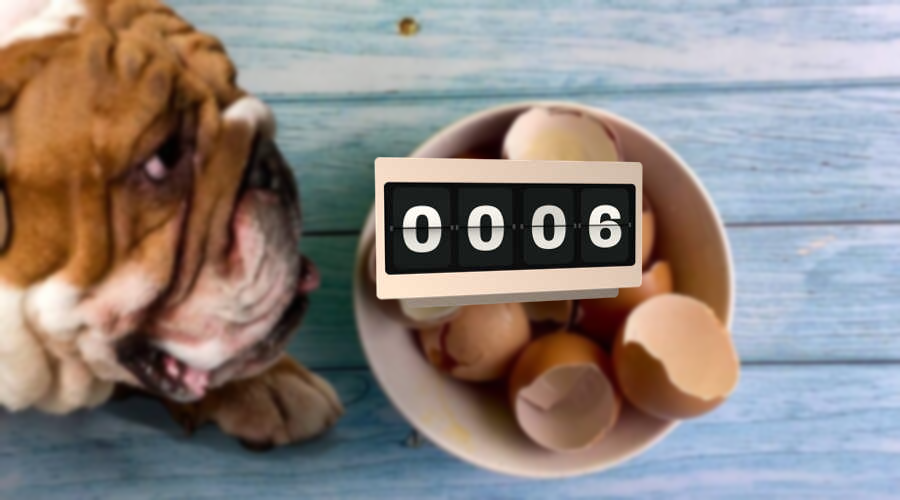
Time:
0h06
